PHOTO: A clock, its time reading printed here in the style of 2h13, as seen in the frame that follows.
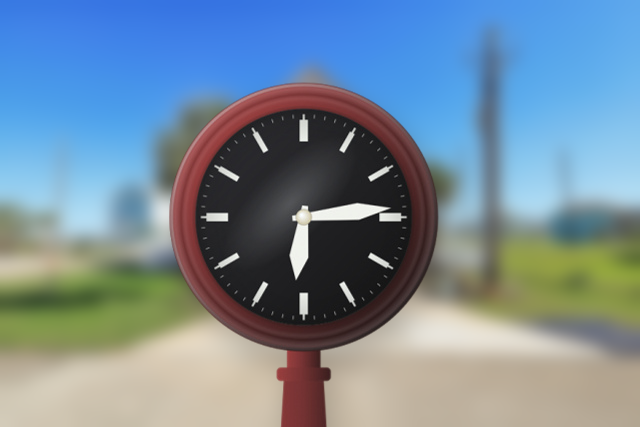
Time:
6h14
